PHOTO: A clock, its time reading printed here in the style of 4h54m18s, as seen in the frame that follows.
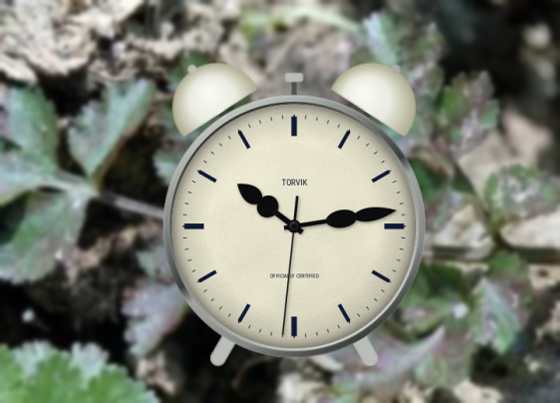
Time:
10h13m31s
